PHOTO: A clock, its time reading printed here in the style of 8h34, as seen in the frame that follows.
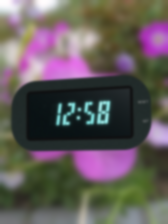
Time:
12h58
